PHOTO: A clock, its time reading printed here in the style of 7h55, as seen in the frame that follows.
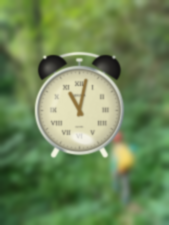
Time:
11h02
